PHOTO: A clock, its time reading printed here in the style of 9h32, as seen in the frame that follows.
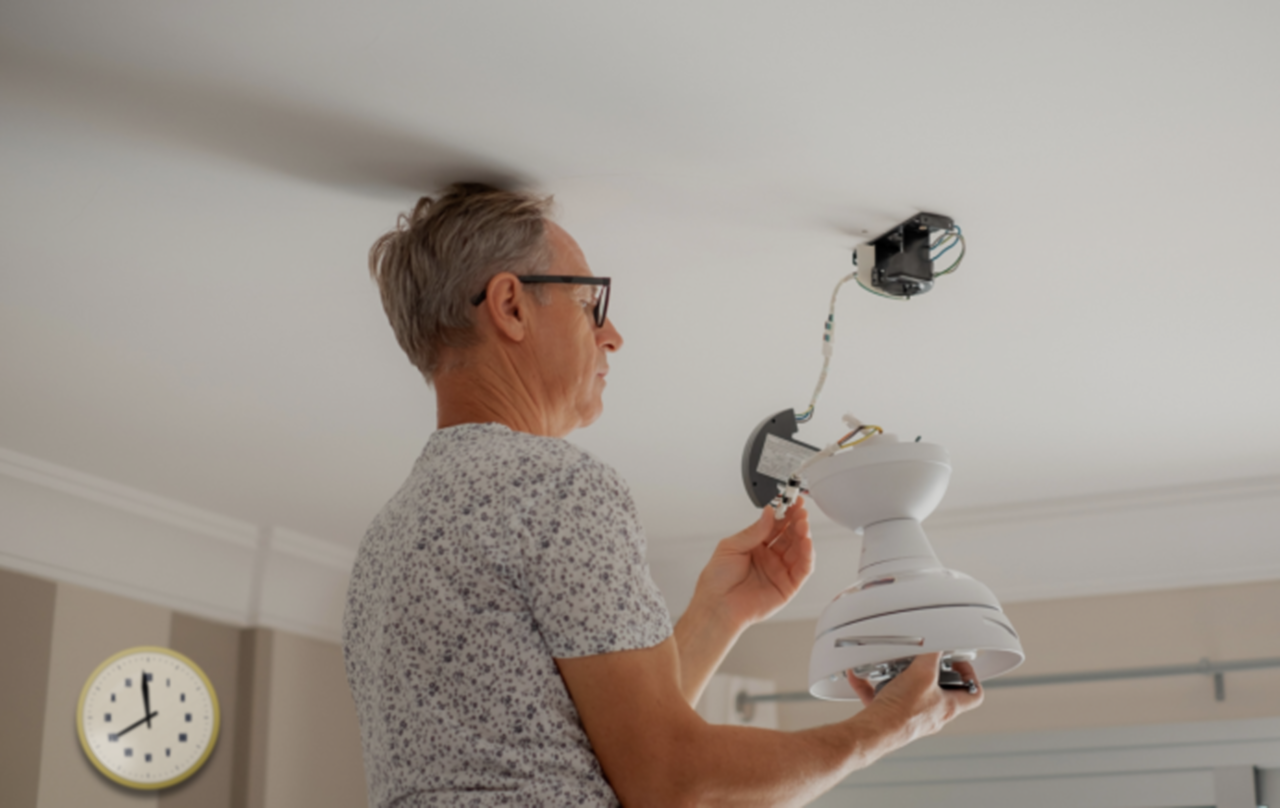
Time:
7h59
